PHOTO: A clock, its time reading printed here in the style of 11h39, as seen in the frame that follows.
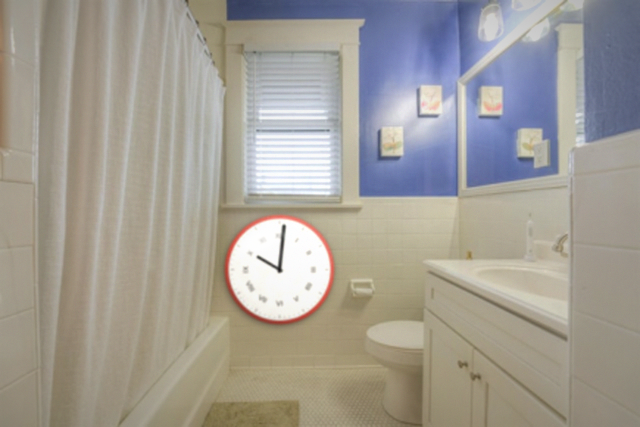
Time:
10h01
